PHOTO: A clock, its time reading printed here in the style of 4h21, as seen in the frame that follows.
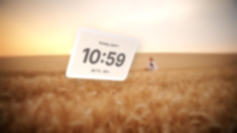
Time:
10h59
